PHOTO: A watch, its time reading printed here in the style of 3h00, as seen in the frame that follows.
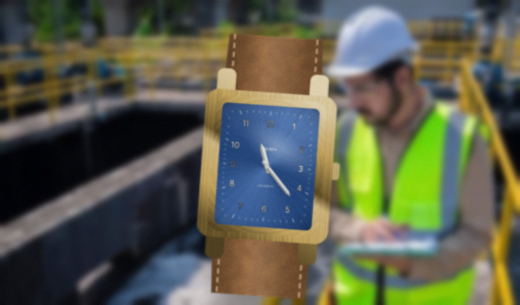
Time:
11h23
